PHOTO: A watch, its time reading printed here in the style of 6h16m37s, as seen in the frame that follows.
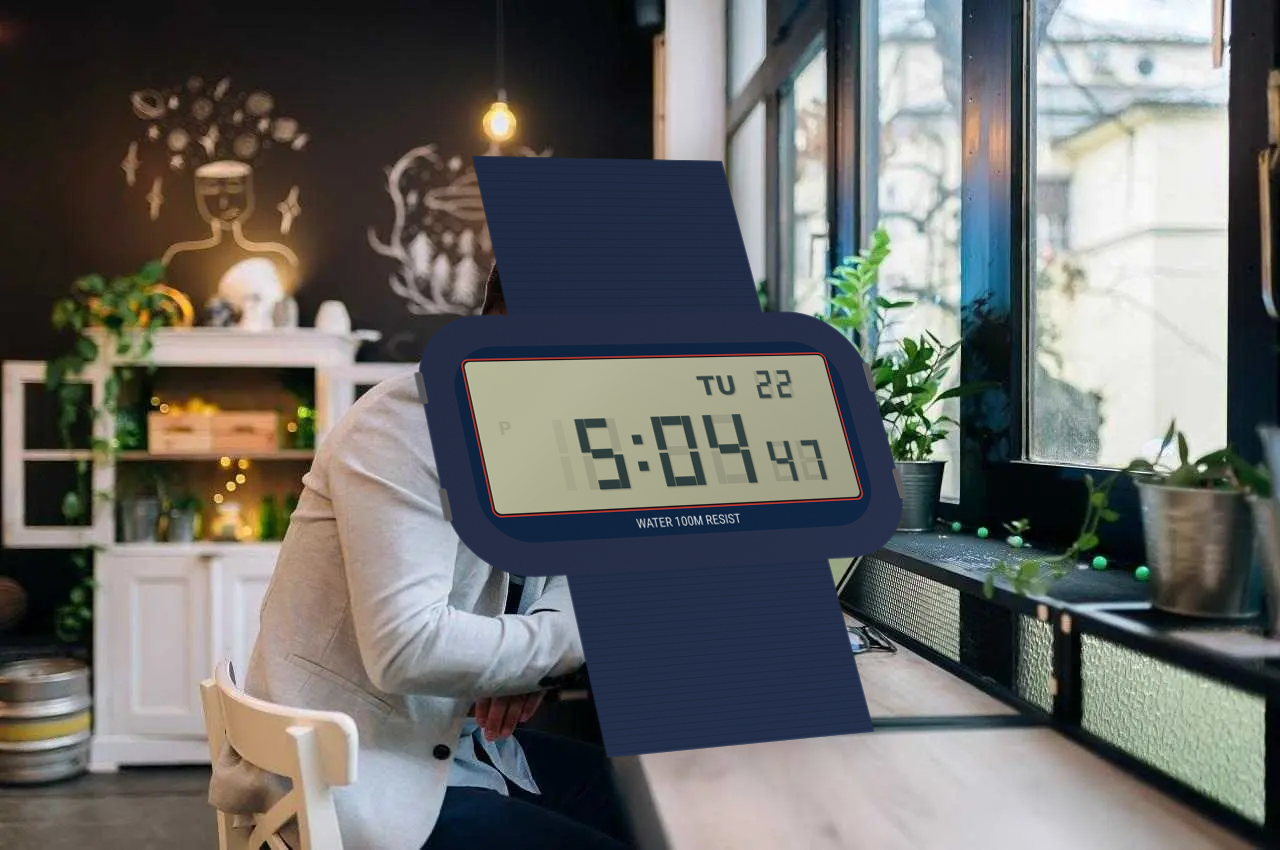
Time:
5h04m47s
